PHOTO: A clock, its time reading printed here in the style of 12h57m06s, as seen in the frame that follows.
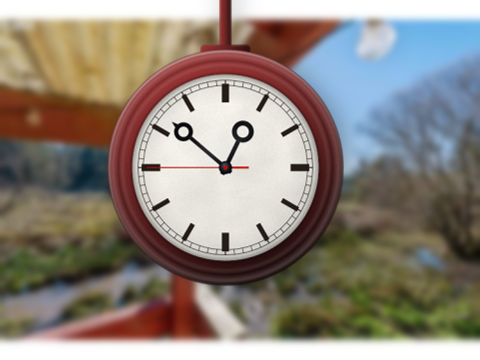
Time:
12h51m45s
